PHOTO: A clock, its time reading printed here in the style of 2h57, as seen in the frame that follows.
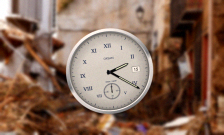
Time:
2h21
